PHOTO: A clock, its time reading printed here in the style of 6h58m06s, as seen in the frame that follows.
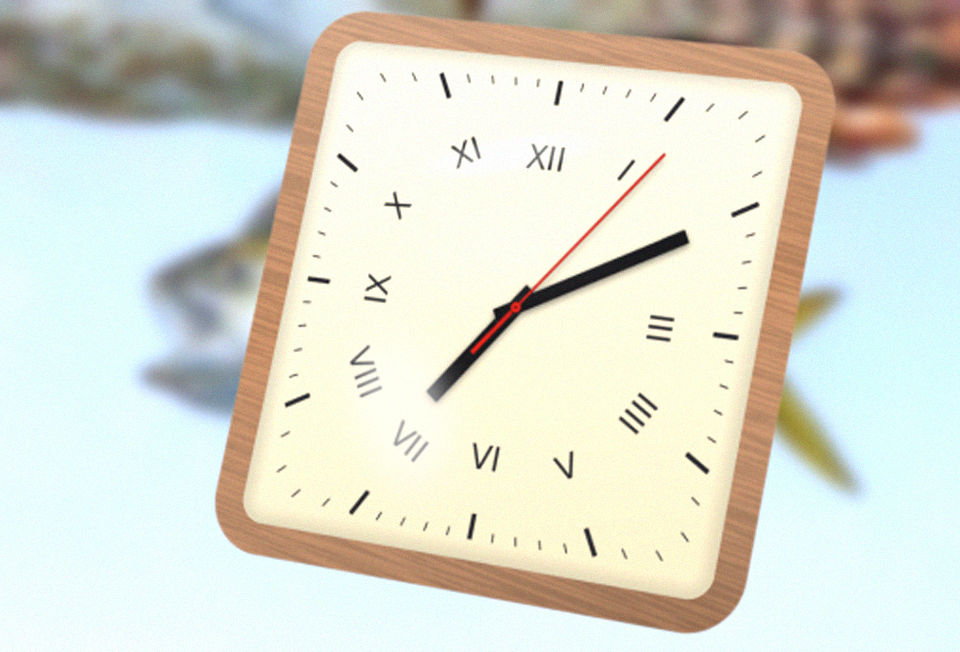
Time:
7h10m06s
